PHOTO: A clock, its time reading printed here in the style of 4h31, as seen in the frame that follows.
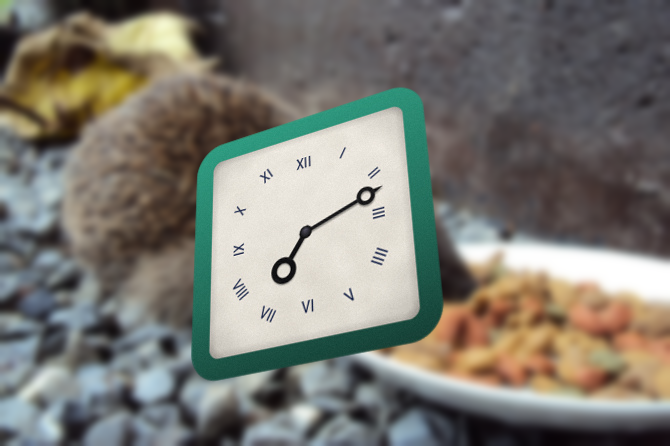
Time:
7h12
